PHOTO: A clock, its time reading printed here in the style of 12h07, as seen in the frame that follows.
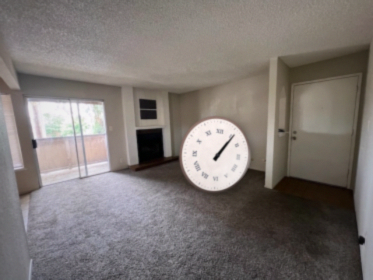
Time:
1h06
